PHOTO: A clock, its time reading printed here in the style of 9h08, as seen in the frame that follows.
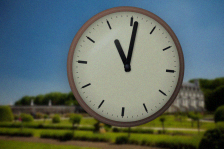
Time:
11h01
